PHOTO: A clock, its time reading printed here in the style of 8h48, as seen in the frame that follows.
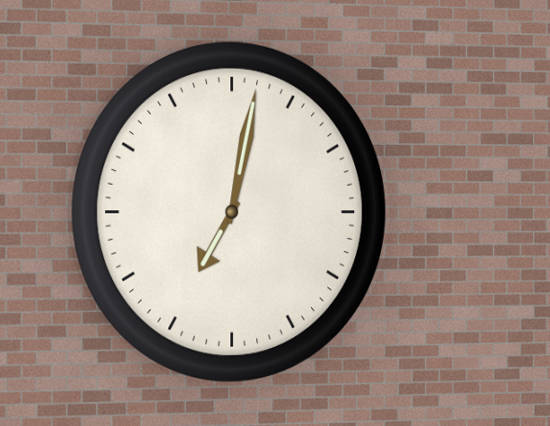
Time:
7h02
